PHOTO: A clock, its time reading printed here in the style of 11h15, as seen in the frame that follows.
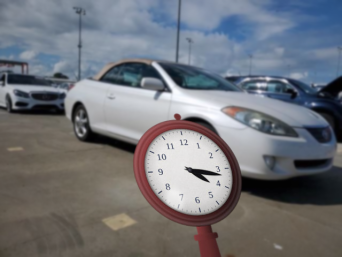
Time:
4h17
